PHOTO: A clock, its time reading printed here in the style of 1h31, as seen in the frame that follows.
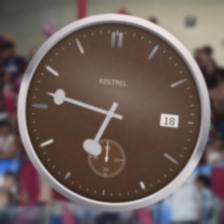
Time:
6h47
